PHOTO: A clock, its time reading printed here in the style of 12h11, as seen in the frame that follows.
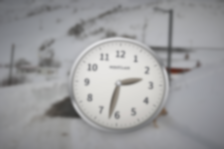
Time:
2h32
